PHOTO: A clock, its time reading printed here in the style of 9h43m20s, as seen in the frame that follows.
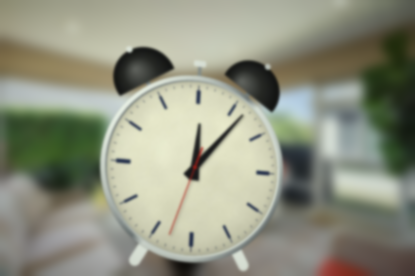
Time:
12h06m33s
